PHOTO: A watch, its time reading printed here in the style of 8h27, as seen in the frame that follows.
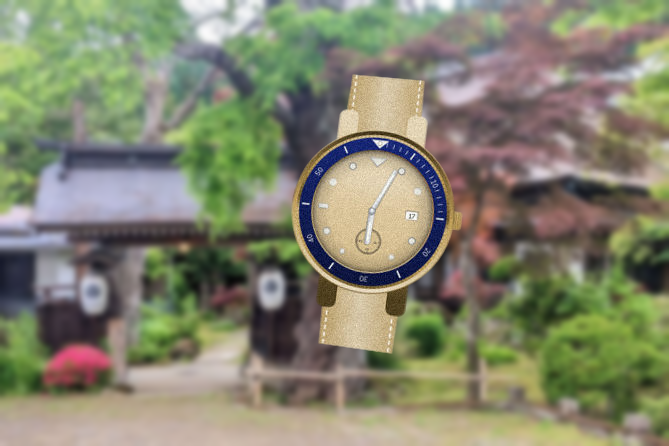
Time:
6h04
